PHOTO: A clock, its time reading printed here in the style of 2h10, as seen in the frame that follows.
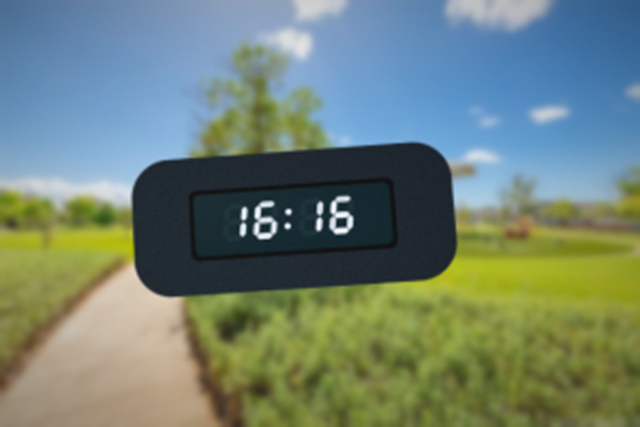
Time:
16h16
